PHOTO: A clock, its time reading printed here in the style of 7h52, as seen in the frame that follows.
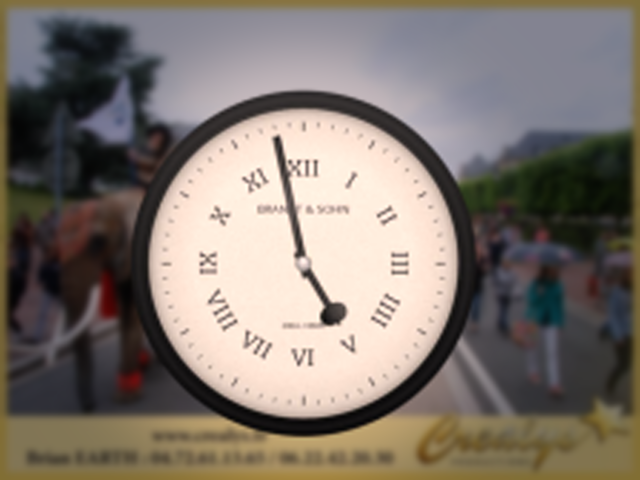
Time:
4h58
